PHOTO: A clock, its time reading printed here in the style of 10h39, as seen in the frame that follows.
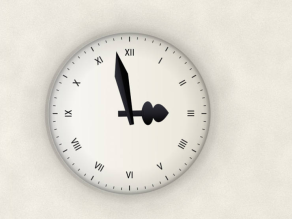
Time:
2h58
